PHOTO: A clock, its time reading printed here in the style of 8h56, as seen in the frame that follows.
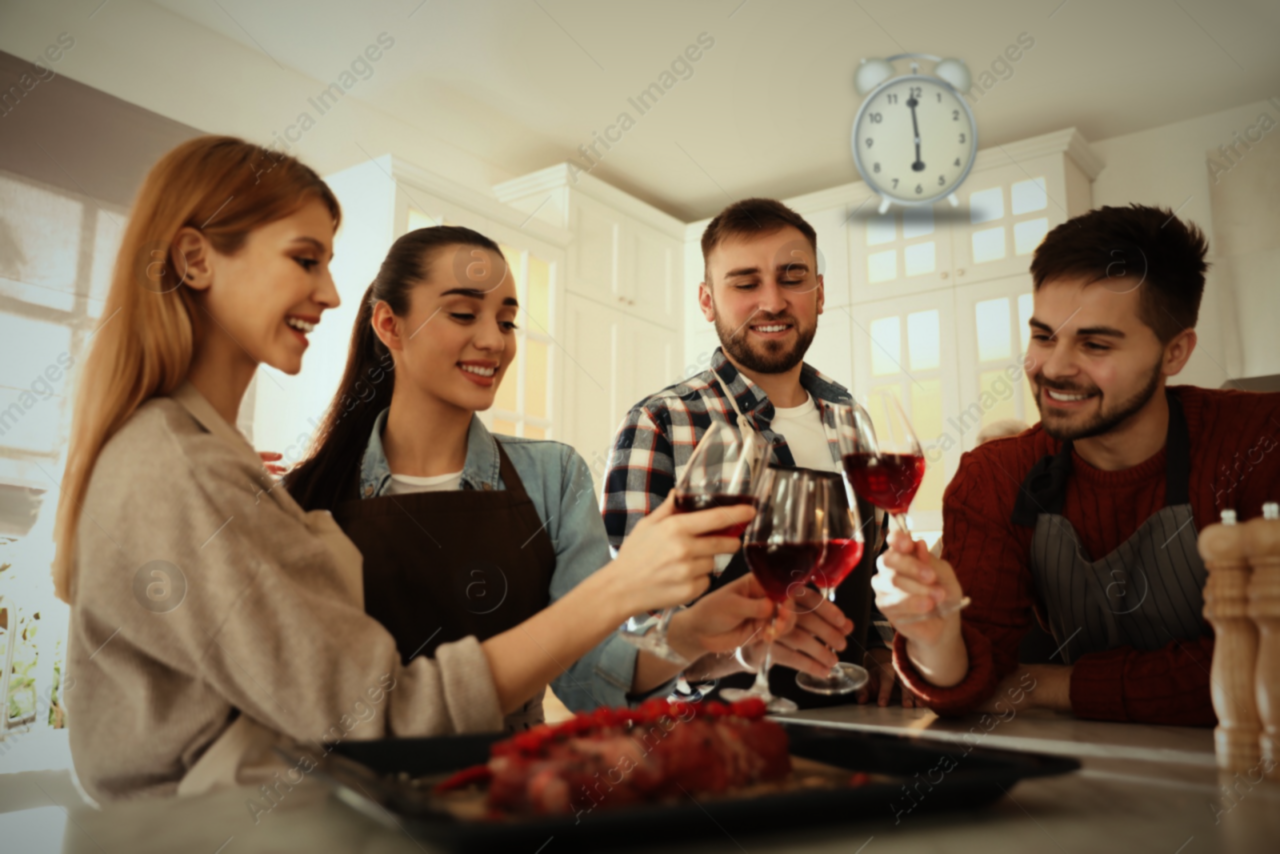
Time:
5h59
